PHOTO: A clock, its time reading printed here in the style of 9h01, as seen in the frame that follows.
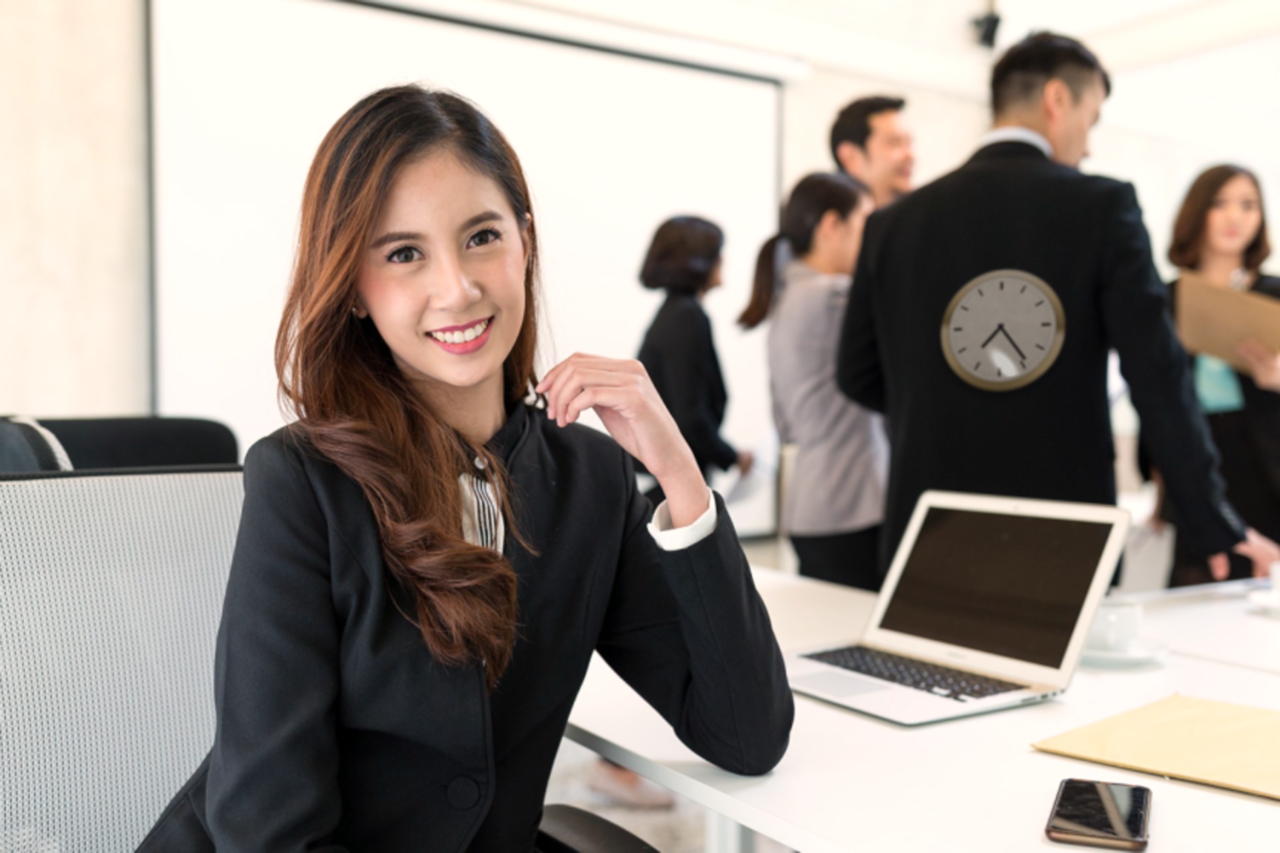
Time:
7h24
